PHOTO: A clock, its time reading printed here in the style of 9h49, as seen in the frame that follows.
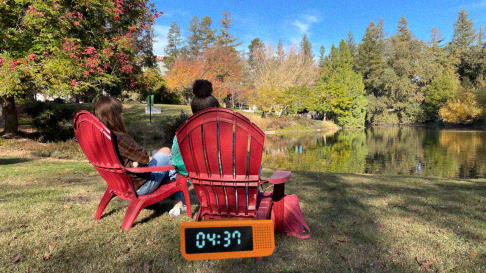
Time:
4h37
